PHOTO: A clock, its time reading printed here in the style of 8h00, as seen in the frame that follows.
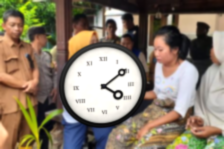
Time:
4h09
